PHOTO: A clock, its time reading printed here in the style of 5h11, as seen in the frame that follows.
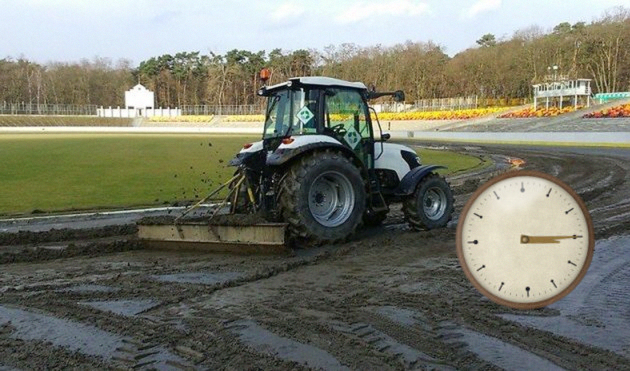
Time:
3h15
